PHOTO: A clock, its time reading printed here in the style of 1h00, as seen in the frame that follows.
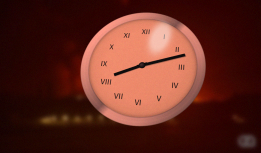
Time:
8h12
